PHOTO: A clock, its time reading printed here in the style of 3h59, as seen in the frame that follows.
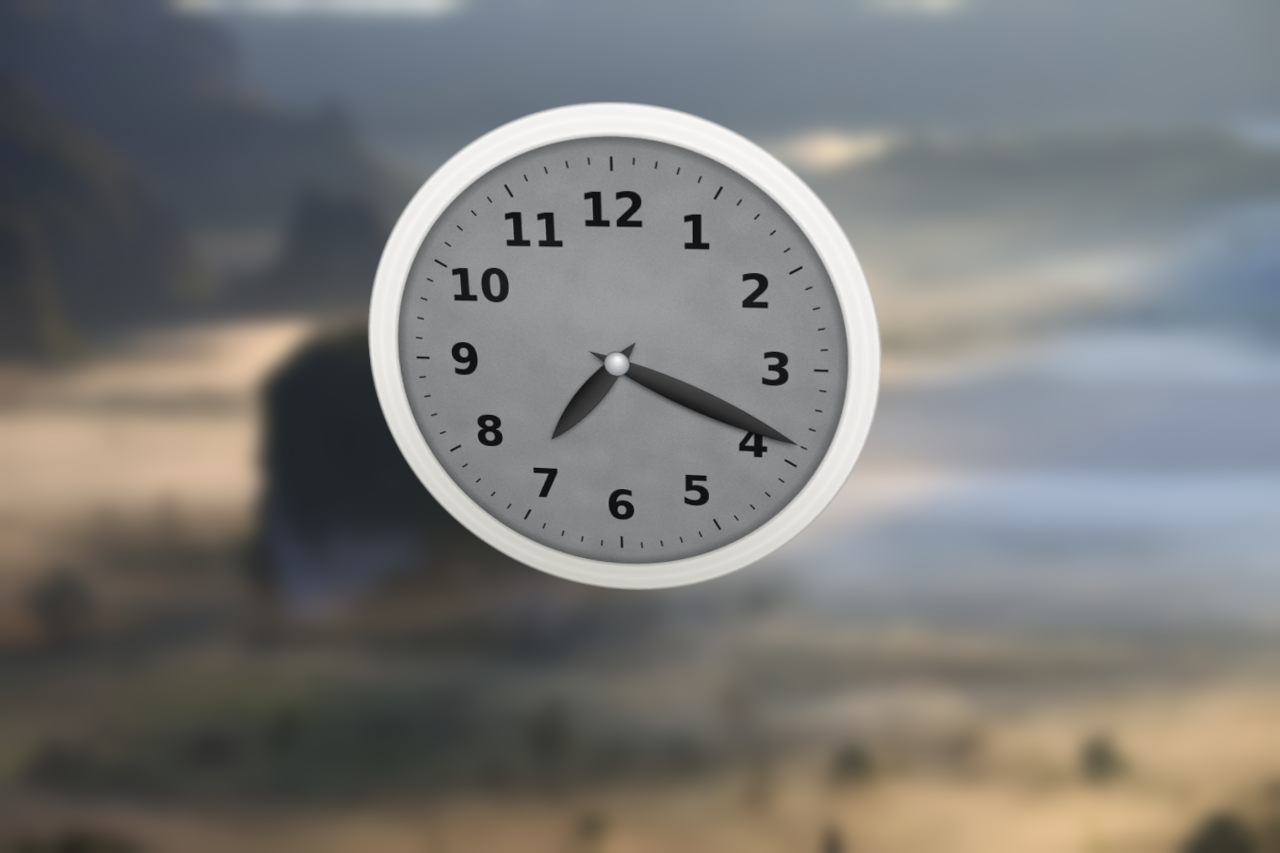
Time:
7h19
